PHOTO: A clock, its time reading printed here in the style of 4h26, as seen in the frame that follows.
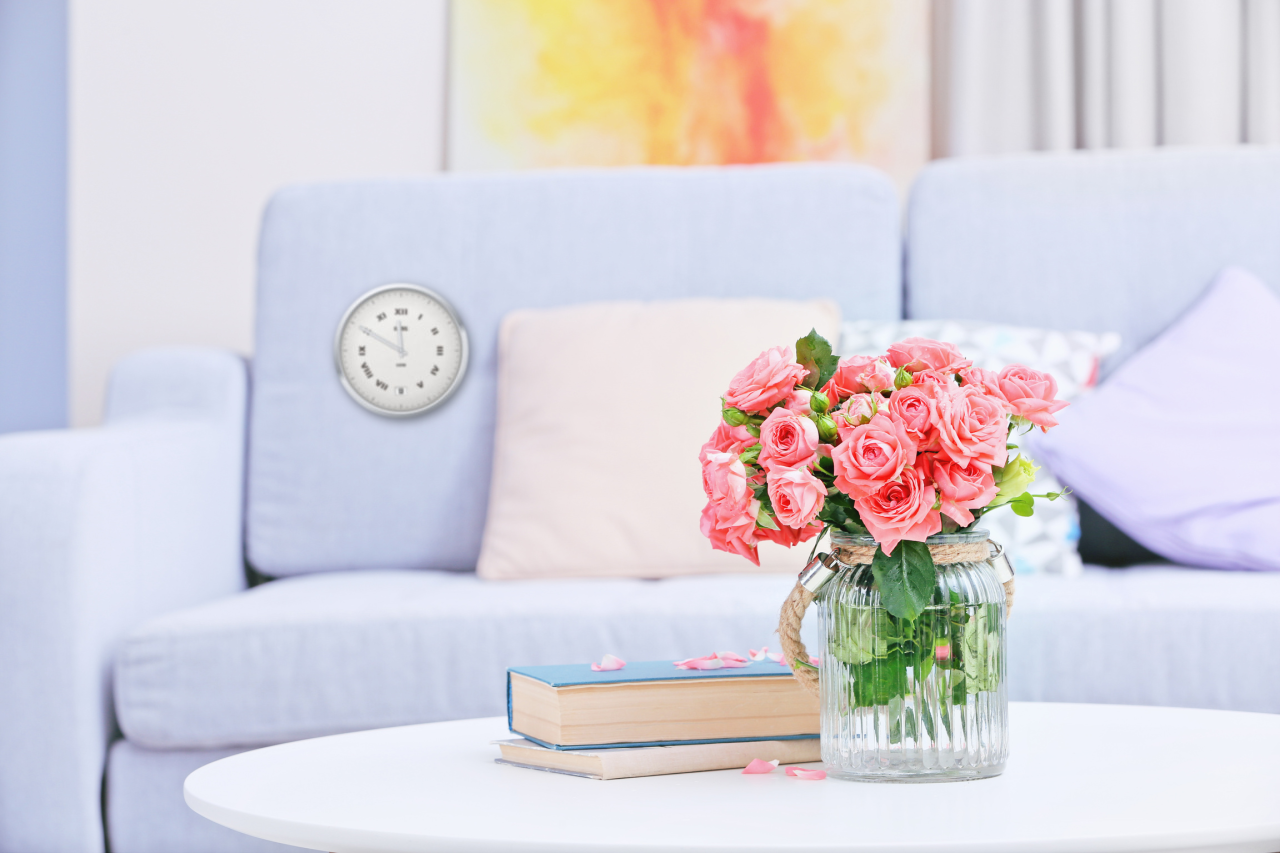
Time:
11h50
